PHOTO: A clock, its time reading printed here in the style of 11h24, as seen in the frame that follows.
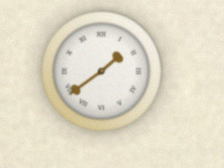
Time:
1h39
